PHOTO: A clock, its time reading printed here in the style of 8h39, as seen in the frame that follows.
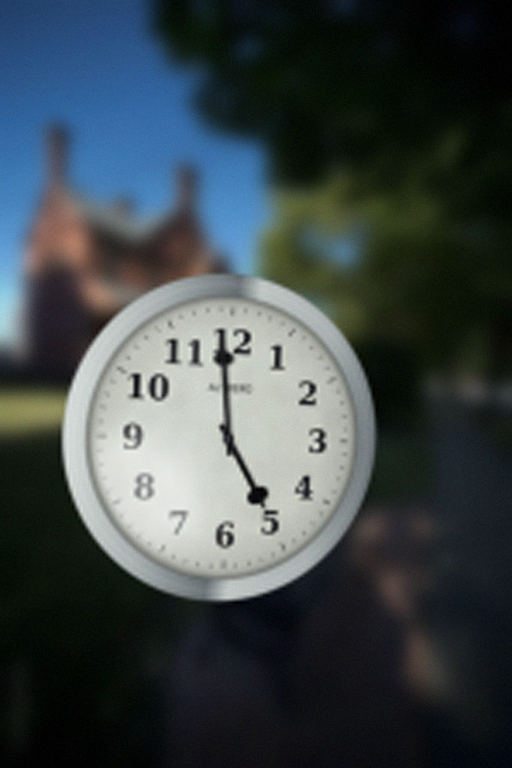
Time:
4h59
